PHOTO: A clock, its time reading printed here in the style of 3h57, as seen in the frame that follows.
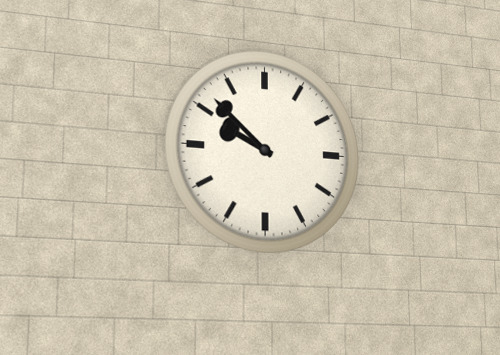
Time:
9h52
